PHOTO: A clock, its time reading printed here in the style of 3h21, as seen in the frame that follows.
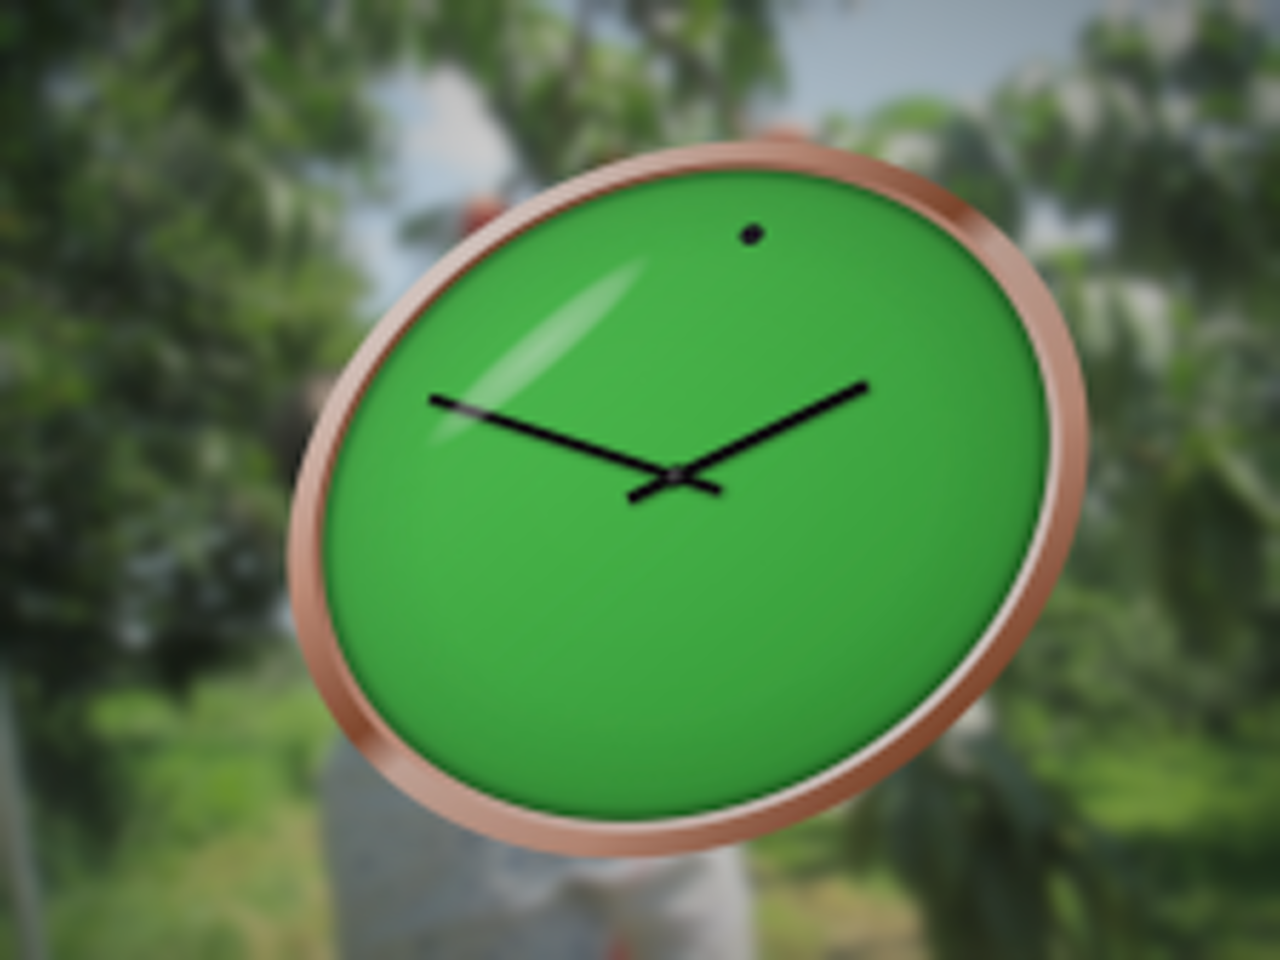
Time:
1h47
